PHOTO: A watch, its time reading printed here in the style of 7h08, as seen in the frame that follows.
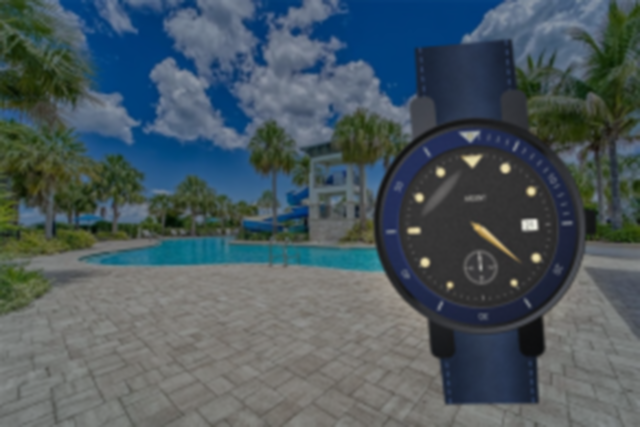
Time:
4h22
